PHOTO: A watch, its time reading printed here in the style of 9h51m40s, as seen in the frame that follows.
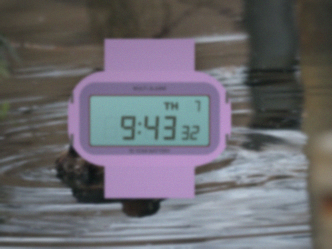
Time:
9h43m32s
